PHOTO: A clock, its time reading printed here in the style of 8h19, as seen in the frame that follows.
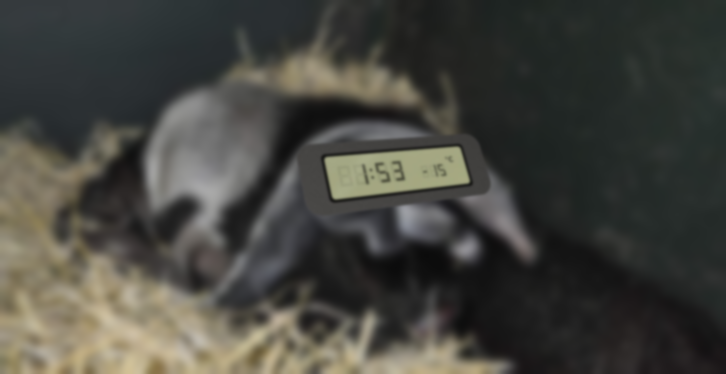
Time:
1h53
